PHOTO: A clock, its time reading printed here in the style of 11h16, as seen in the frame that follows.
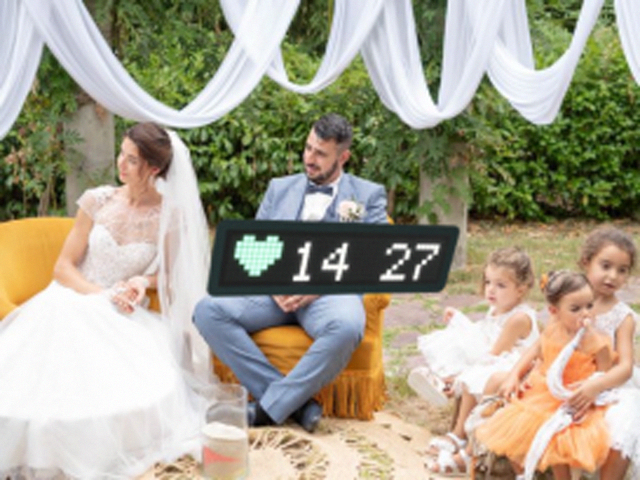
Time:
14h27
